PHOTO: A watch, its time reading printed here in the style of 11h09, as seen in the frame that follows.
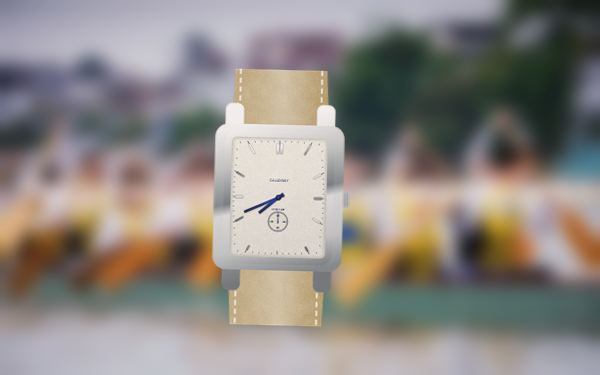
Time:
7h41
